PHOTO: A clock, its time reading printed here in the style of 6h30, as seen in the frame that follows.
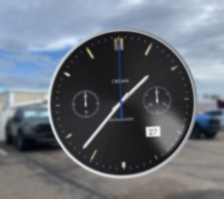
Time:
1h37
